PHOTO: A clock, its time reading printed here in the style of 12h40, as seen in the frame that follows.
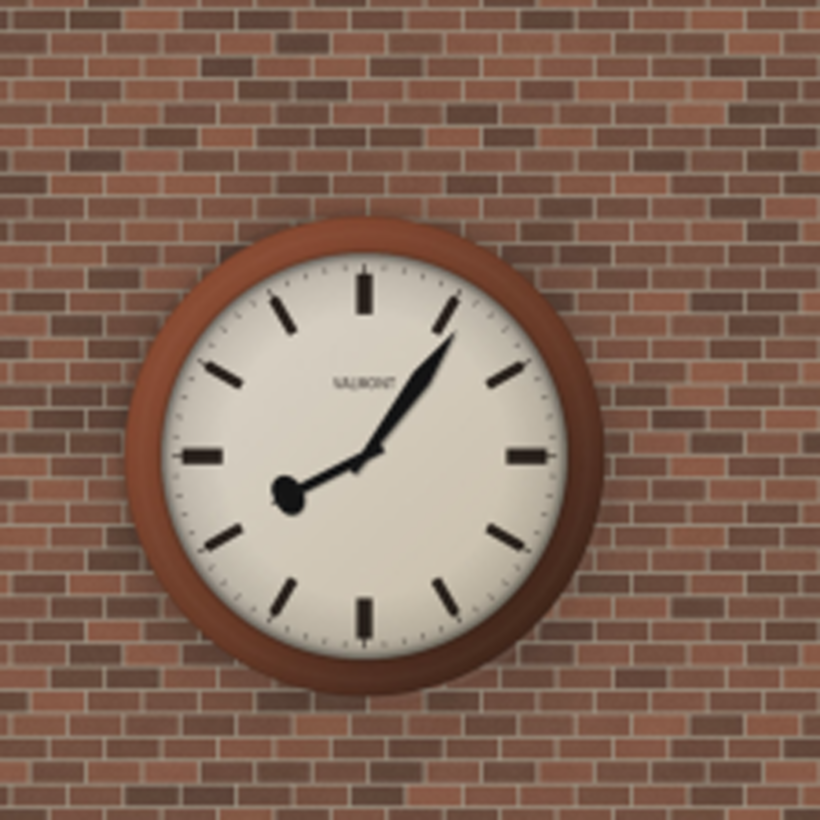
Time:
8h06
